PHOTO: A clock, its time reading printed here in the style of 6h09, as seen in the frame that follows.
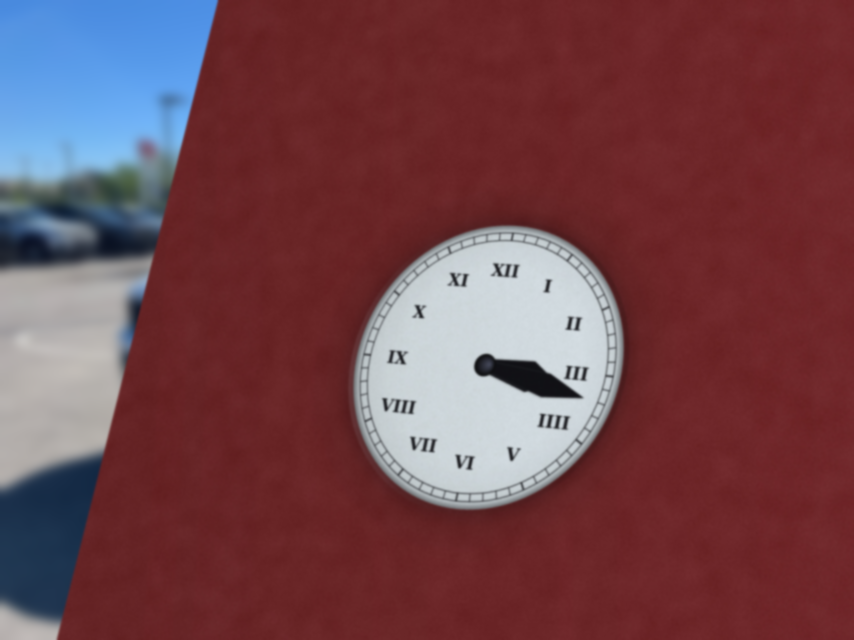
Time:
3h17
